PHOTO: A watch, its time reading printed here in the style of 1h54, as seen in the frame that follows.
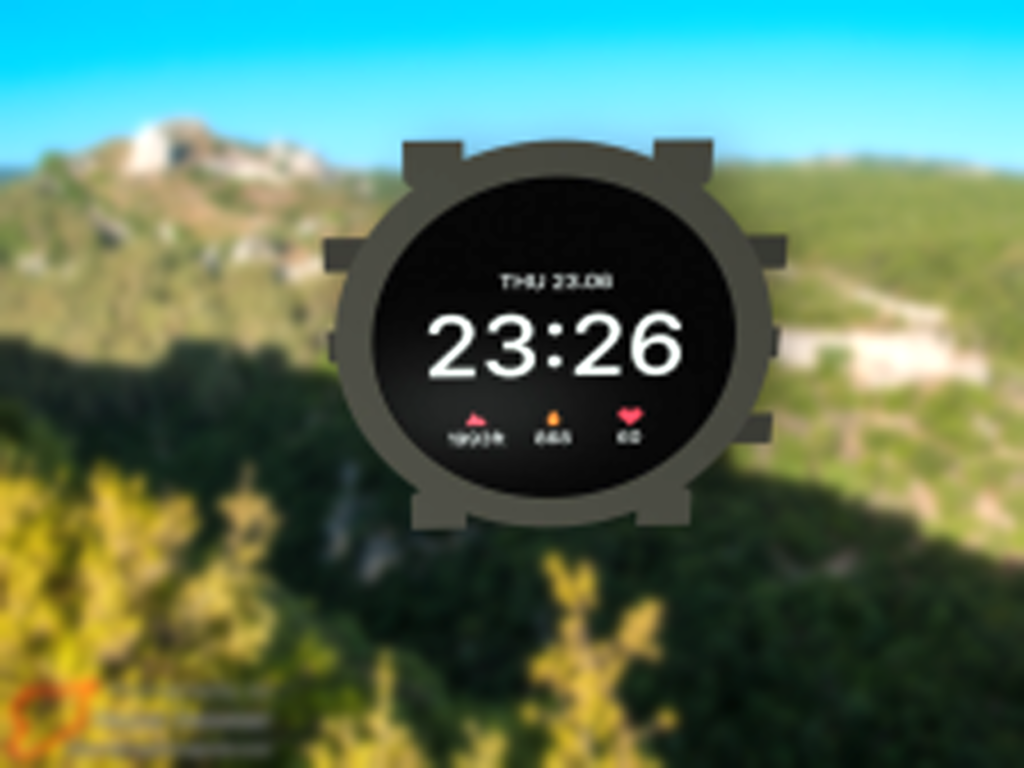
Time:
23h26
